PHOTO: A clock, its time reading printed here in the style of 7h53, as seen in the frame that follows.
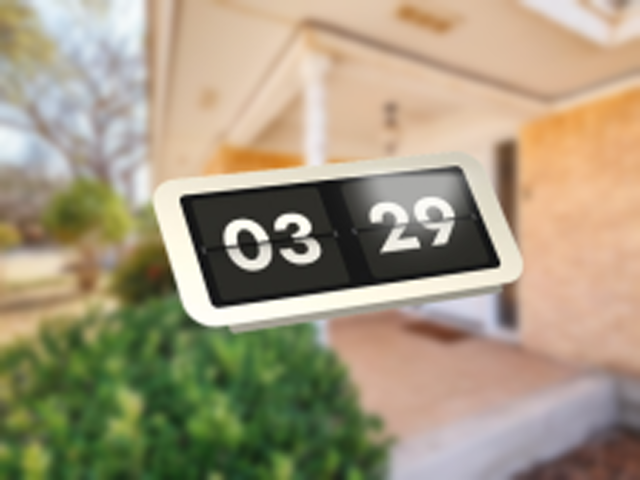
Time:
3h29
